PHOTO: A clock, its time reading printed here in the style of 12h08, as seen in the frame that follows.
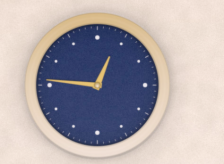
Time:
12h46
